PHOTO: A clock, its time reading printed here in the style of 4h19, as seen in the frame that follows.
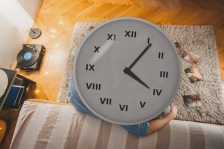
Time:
4h06
